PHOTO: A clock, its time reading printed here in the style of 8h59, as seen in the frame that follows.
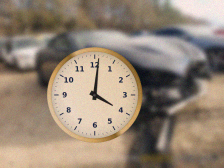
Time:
4h01
